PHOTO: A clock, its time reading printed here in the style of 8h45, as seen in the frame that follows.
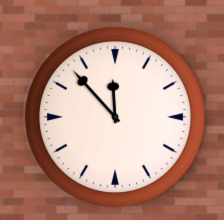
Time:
11h53
